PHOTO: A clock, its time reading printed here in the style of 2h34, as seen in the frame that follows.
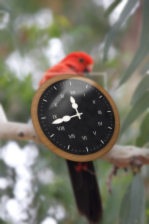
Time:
11h43
